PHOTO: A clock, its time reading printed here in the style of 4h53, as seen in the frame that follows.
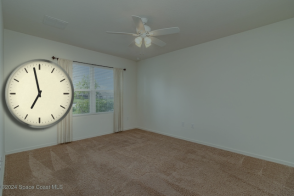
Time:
6h58
